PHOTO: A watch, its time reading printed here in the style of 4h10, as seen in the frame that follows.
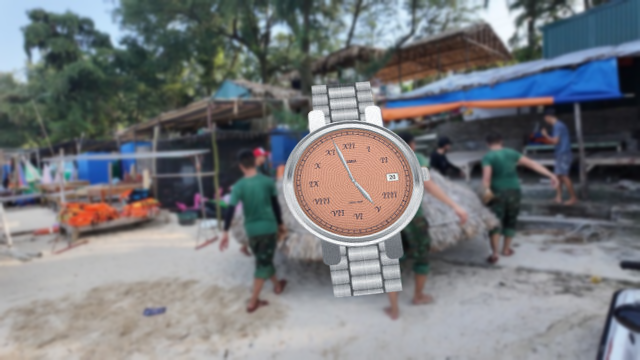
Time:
4h57
